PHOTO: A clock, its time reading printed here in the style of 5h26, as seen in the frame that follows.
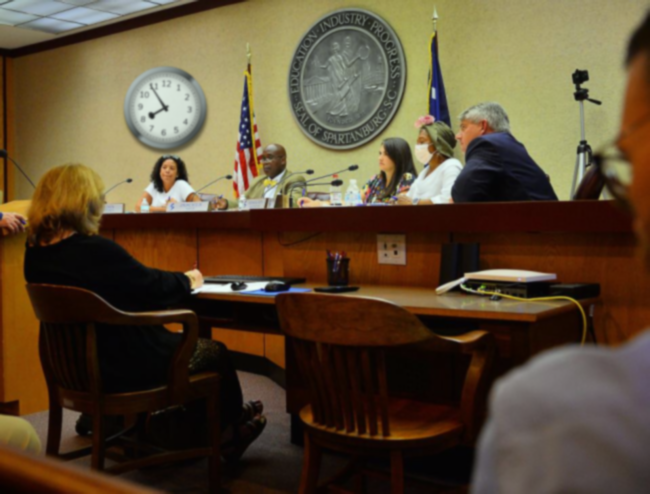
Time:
7h54
